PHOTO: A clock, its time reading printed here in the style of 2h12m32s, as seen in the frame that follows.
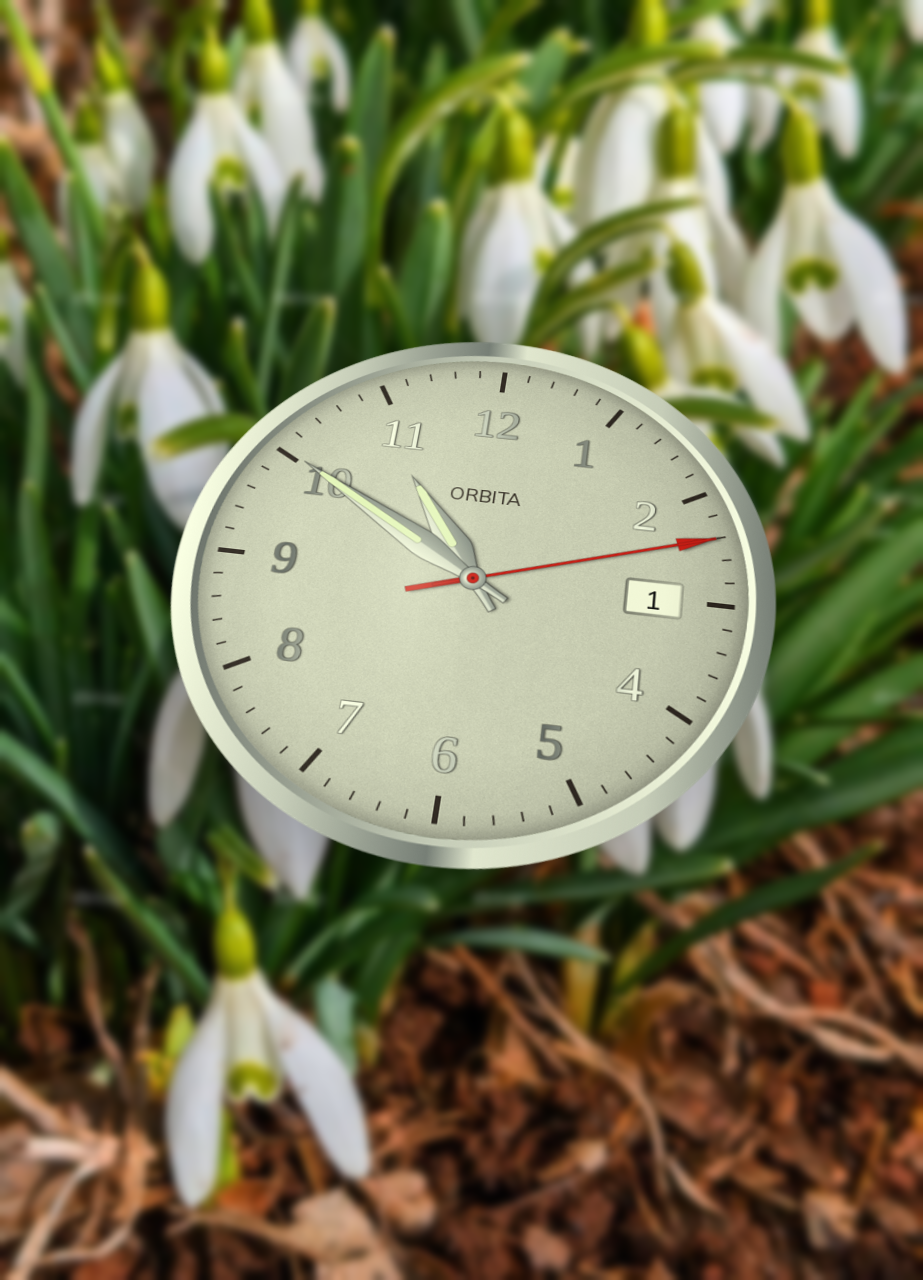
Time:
10h50m12s
